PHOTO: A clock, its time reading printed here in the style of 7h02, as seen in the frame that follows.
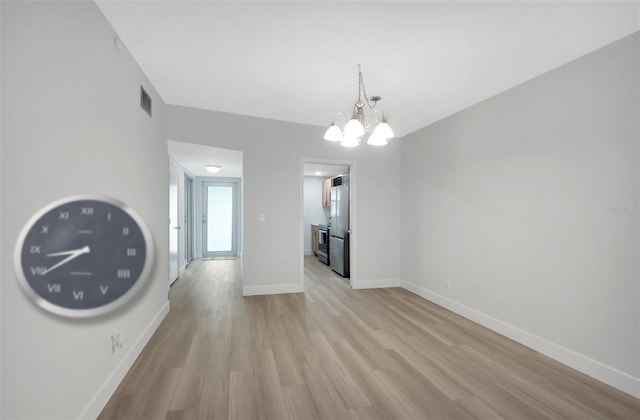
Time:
8h39
